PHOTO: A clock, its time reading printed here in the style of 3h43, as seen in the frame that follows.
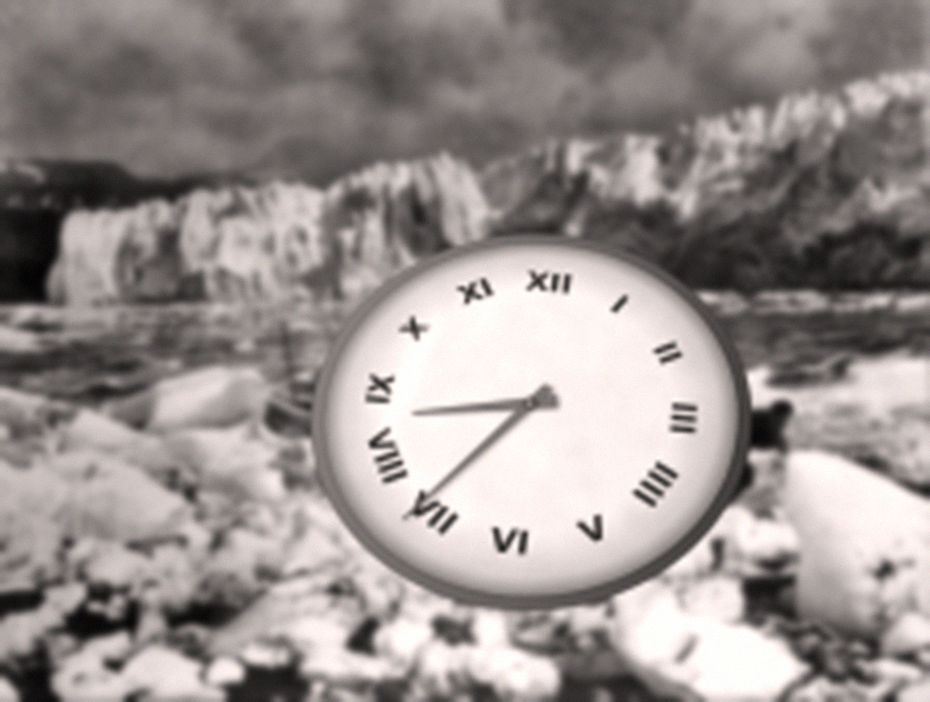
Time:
8h36
